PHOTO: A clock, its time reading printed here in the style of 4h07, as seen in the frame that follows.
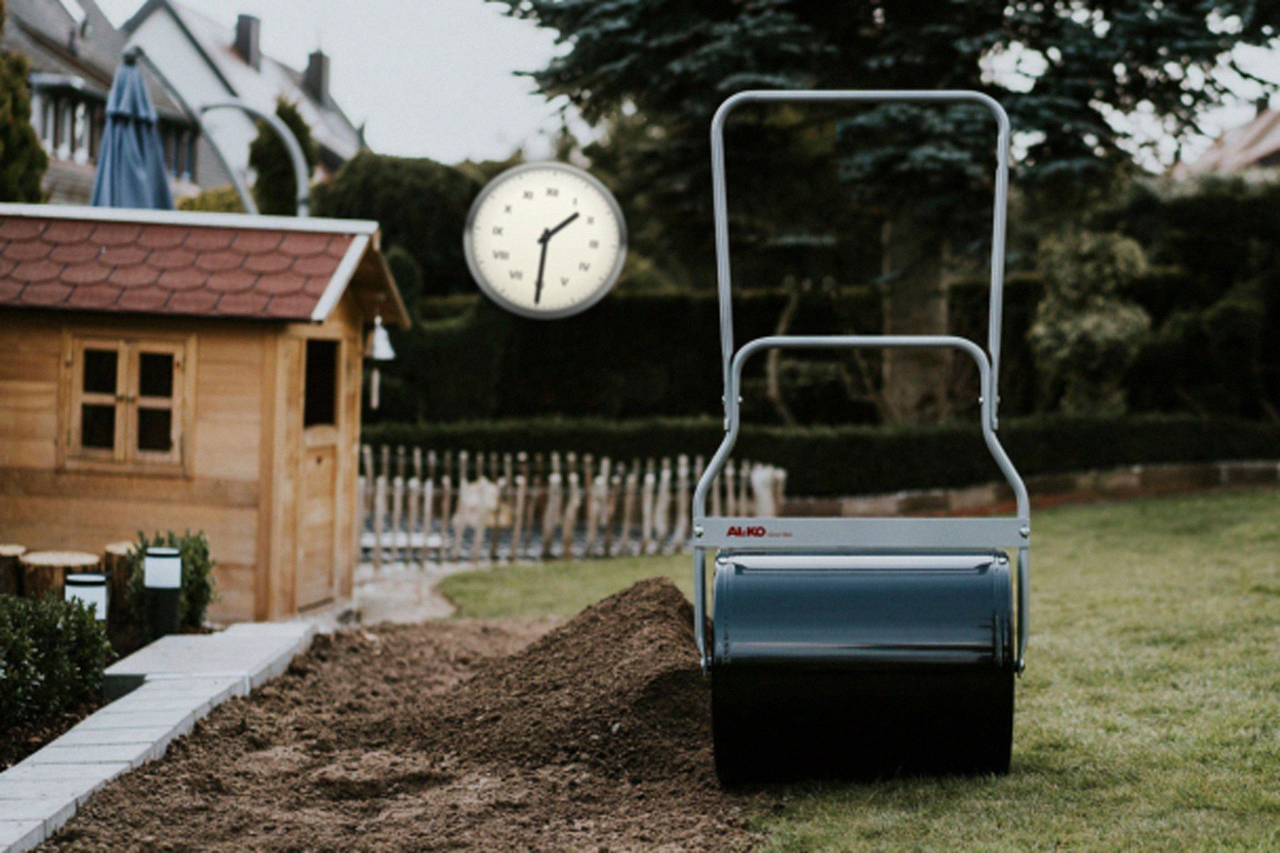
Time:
1h30
